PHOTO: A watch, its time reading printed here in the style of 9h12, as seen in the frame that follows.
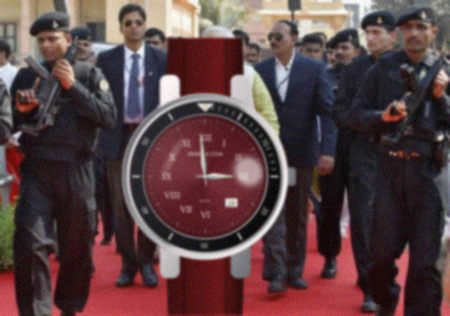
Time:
2h59
